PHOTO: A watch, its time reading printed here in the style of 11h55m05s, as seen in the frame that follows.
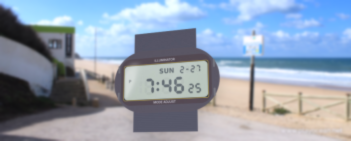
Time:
7h46m25s
